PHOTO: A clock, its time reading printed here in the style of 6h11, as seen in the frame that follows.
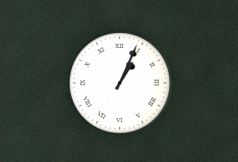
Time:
1h04
